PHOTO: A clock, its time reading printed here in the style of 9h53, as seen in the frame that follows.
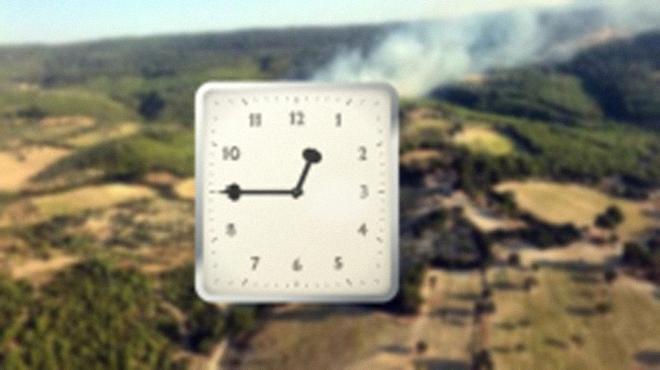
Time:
12h45
